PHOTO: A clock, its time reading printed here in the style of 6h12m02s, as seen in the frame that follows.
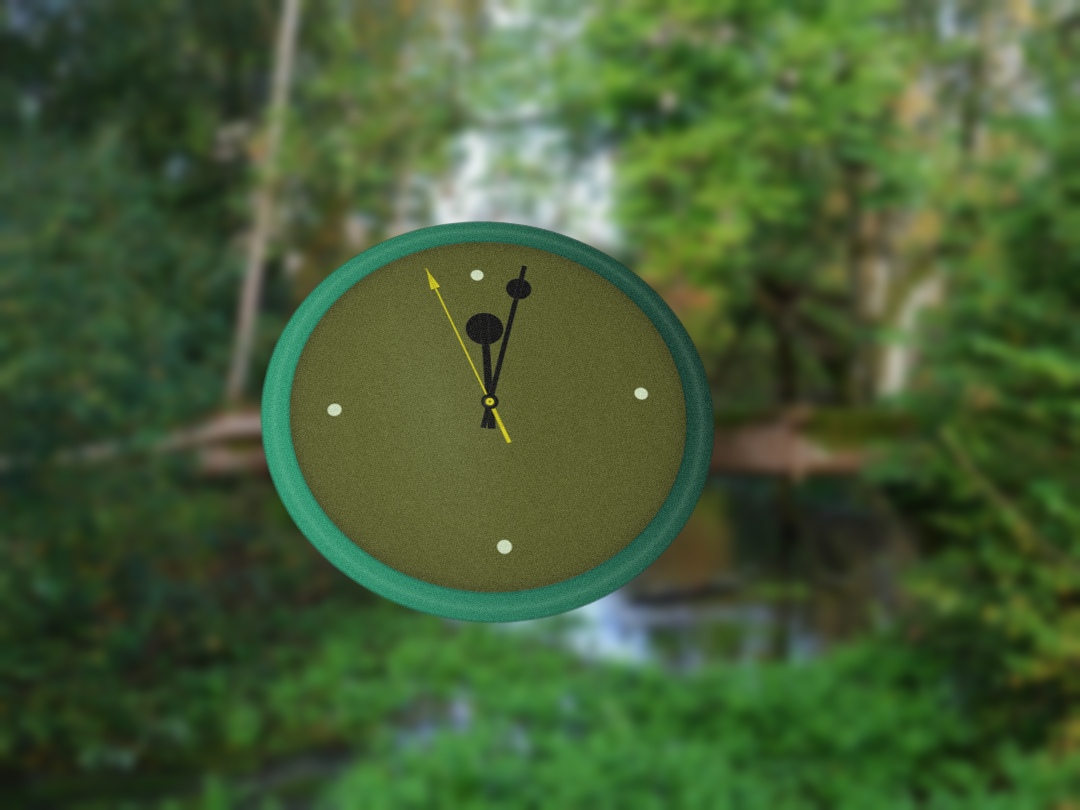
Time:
12h02m57s
